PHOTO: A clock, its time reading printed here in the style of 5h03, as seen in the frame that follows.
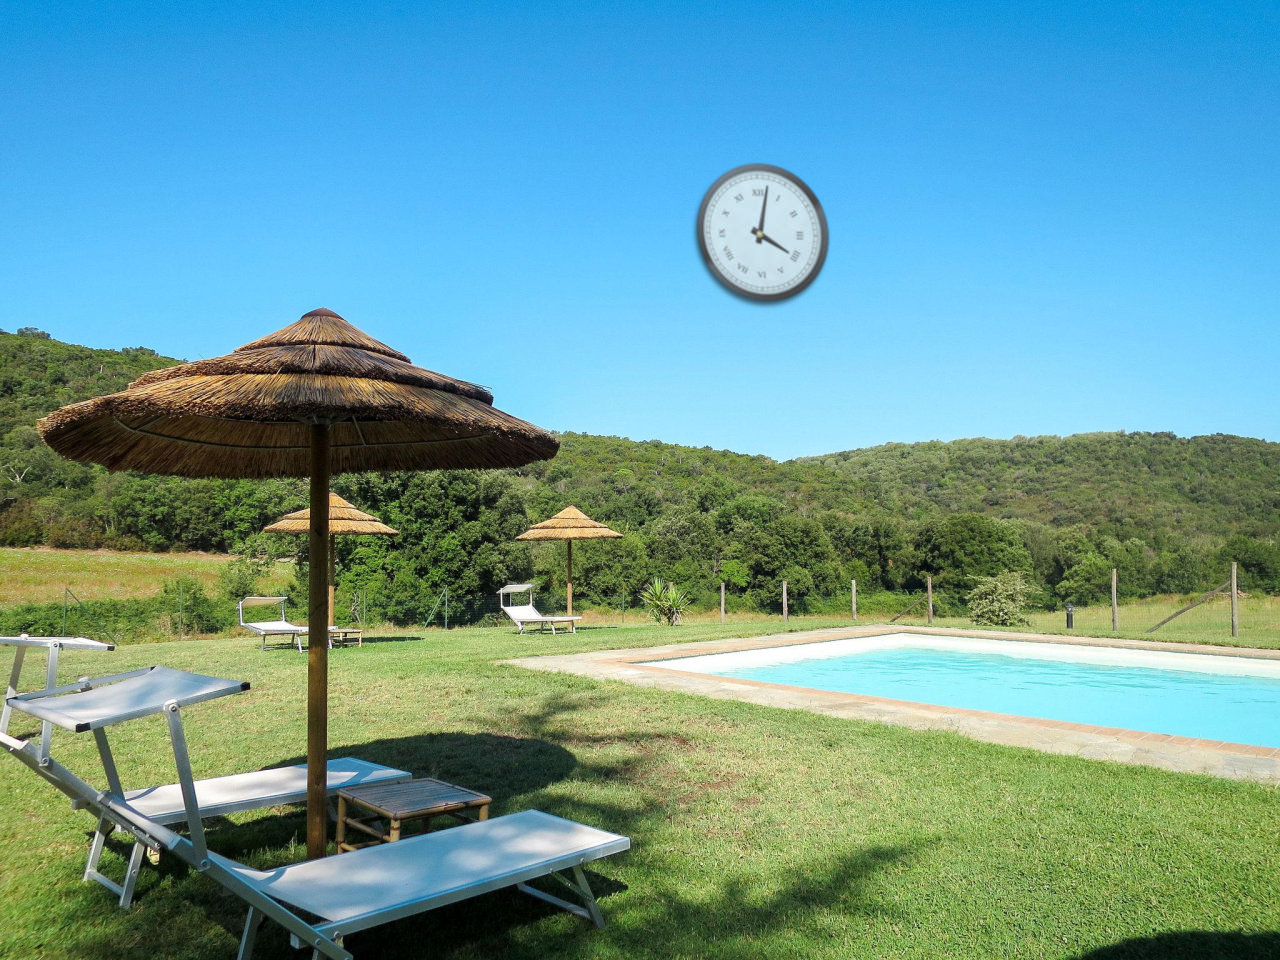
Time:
4h02
